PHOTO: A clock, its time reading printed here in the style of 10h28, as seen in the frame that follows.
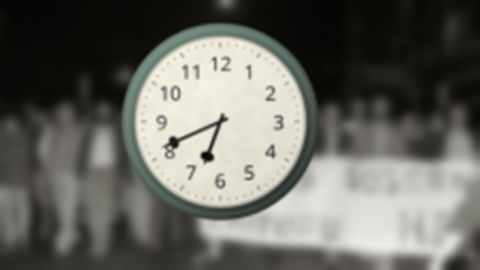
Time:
6h41
